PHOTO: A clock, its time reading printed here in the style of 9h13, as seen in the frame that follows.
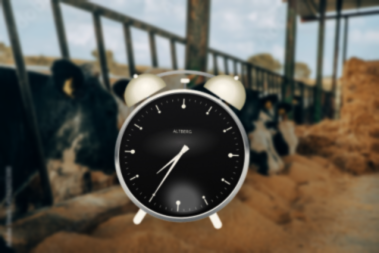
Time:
7h35
